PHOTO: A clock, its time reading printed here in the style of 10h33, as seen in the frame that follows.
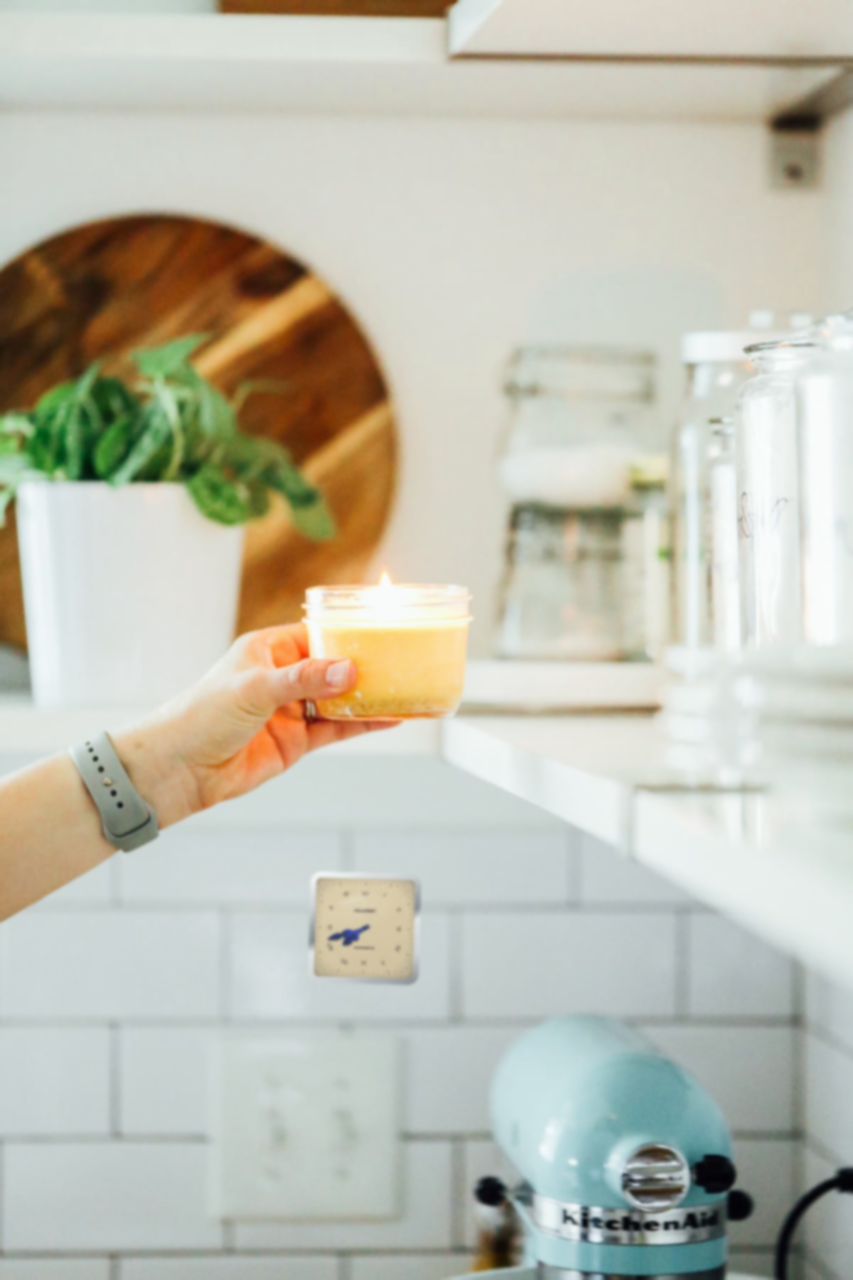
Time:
7h42
